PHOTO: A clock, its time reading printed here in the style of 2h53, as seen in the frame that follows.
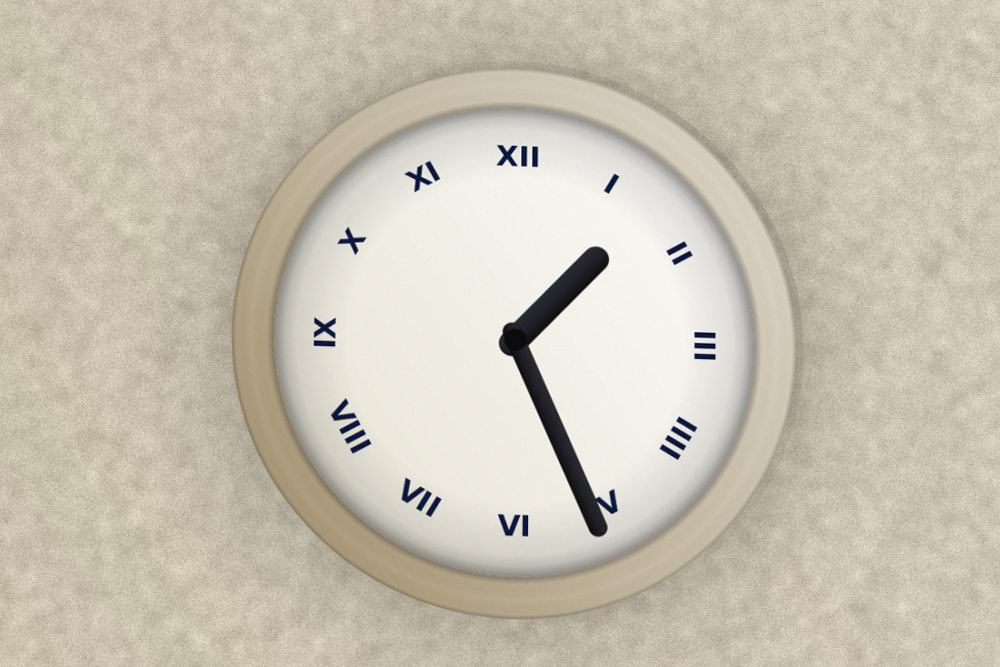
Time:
1h26
